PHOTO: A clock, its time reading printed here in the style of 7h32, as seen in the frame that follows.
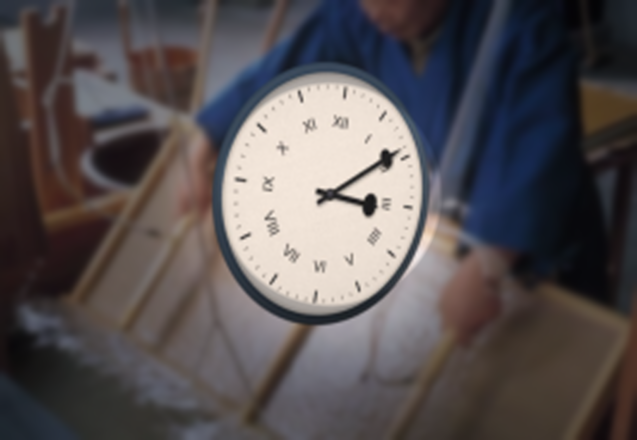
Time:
3h09
